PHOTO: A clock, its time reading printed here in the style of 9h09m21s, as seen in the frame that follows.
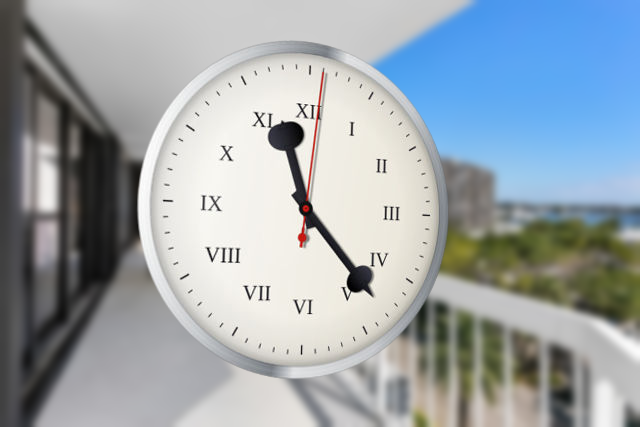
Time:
11h23m01s
